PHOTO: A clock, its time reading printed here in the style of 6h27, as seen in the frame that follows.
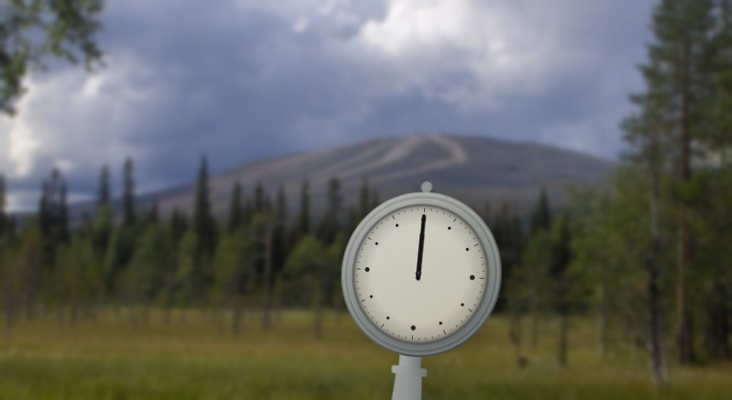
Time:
12h00
